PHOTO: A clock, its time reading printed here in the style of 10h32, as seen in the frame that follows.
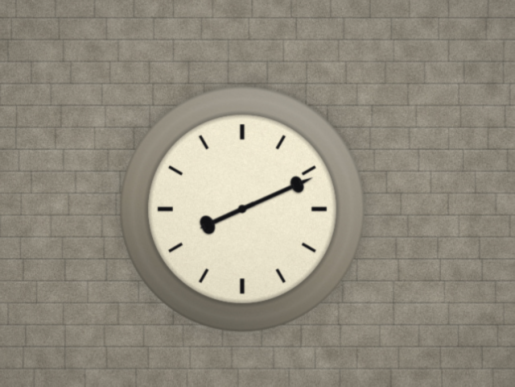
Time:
8h11
